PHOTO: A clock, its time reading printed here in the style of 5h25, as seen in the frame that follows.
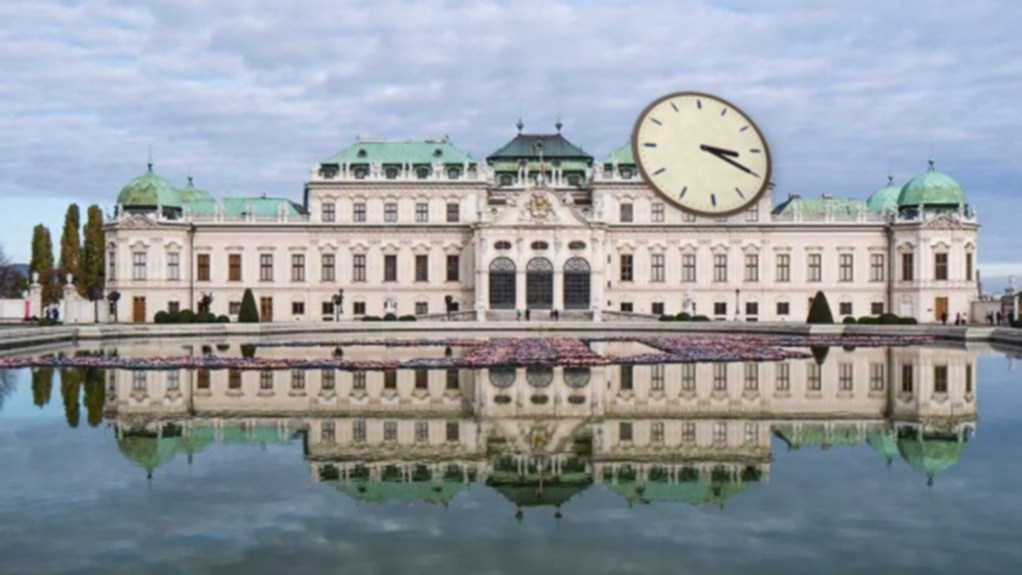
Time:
3h20
